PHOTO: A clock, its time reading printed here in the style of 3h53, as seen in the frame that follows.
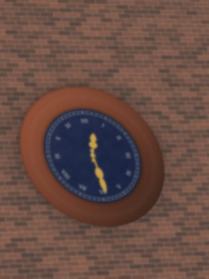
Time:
12h29
